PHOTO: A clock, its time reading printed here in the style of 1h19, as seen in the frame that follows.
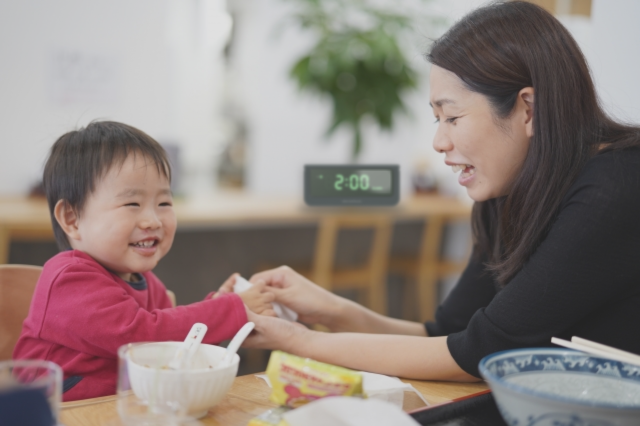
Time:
2h00
